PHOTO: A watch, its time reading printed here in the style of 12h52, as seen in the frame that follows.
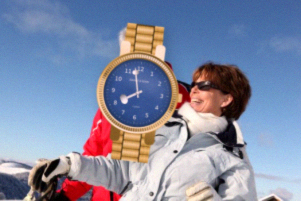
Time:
7h58
